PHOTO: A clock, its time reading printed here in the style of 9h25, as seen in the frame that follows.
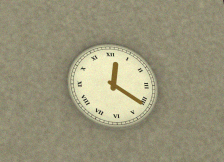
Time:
12h21
